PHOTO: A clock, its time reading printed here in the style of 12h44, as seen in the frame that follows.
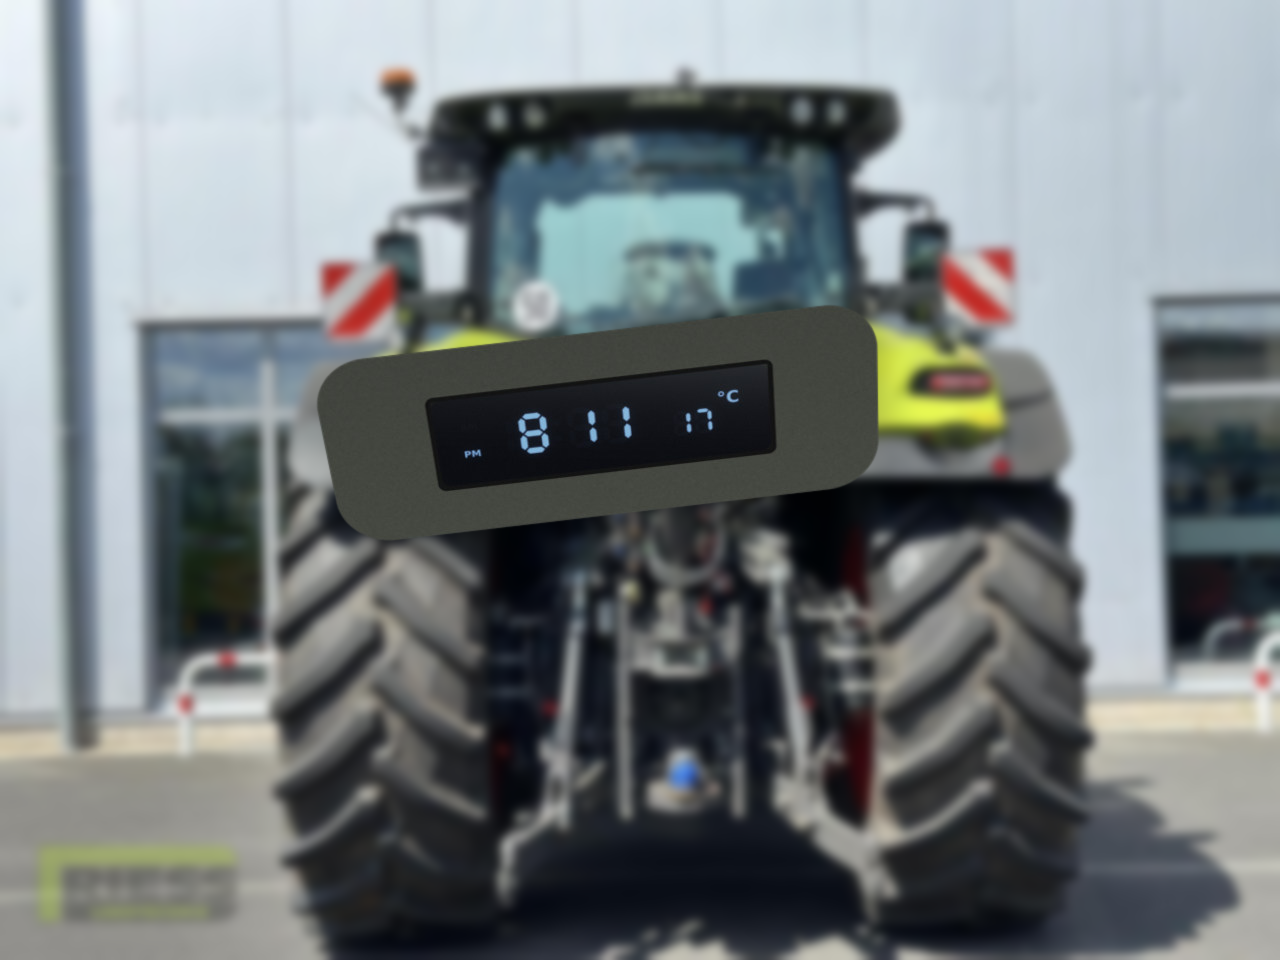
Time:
8h11
